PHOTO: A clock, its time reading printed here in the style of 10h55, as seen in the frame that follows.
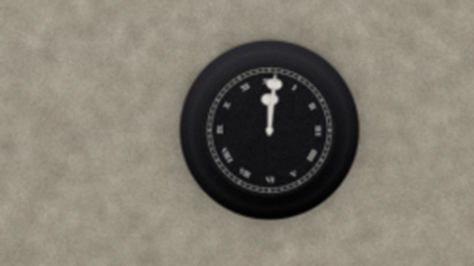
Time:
12h01
